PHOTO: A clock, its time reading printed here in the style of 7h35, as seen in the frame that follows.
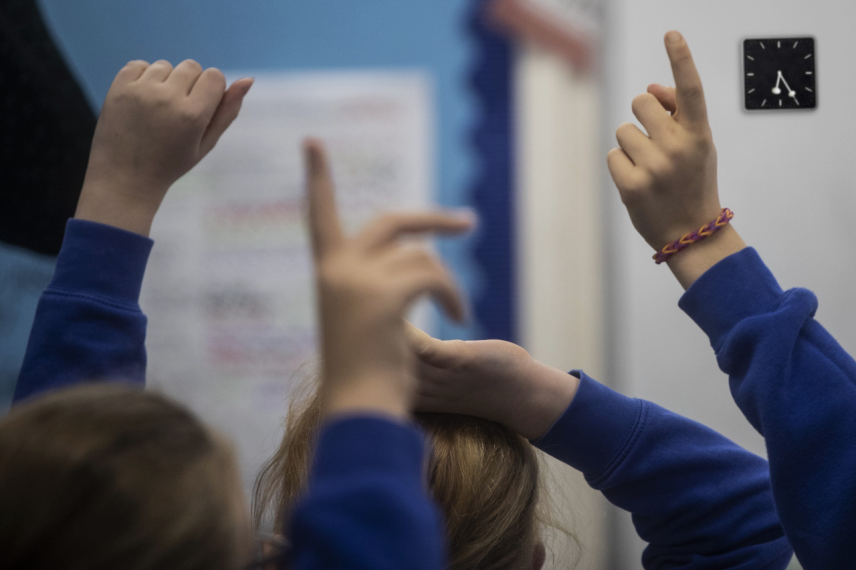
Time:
6h25
